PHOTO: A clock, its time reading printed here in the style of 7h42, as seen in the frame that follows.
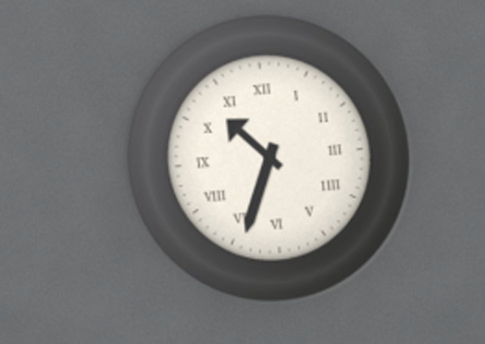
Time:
10h34
